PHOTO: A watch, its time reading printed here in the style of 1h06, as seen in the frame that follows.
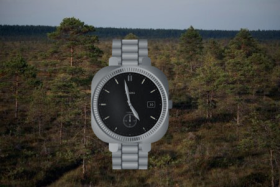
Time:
4h58
